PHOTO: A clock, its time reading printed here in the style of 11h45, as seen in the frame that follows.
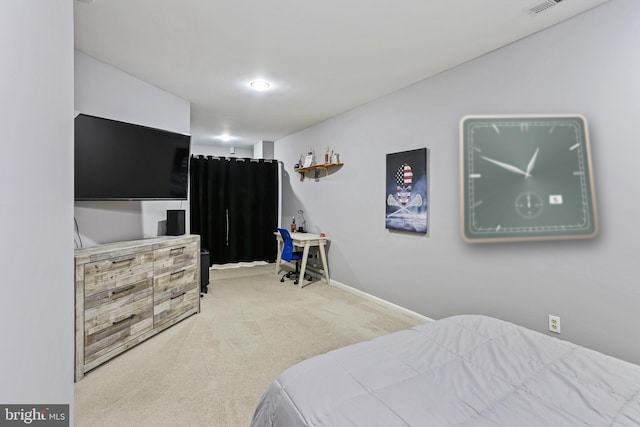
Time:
12h49
